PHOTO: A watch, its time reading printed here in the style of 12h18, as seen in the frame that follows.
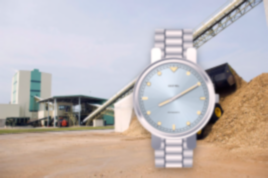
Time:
8h10
